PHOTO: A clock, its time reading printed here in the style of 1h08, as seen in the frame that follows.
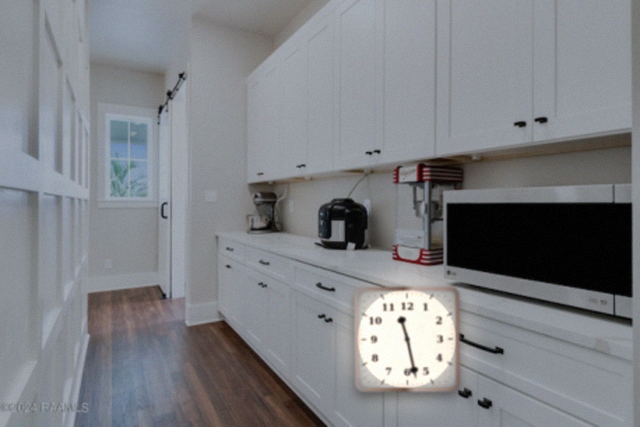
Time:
11h28
